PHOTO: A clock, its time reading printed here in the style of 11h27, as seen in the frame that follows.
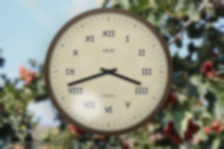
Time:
3h42
